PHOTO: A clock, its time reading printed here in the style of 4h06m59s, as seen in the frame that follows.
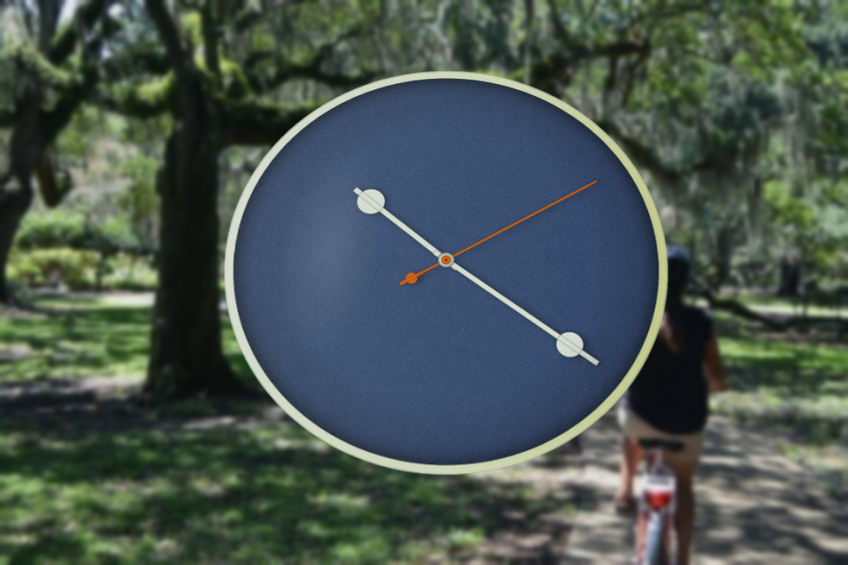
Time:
10h21m10s
